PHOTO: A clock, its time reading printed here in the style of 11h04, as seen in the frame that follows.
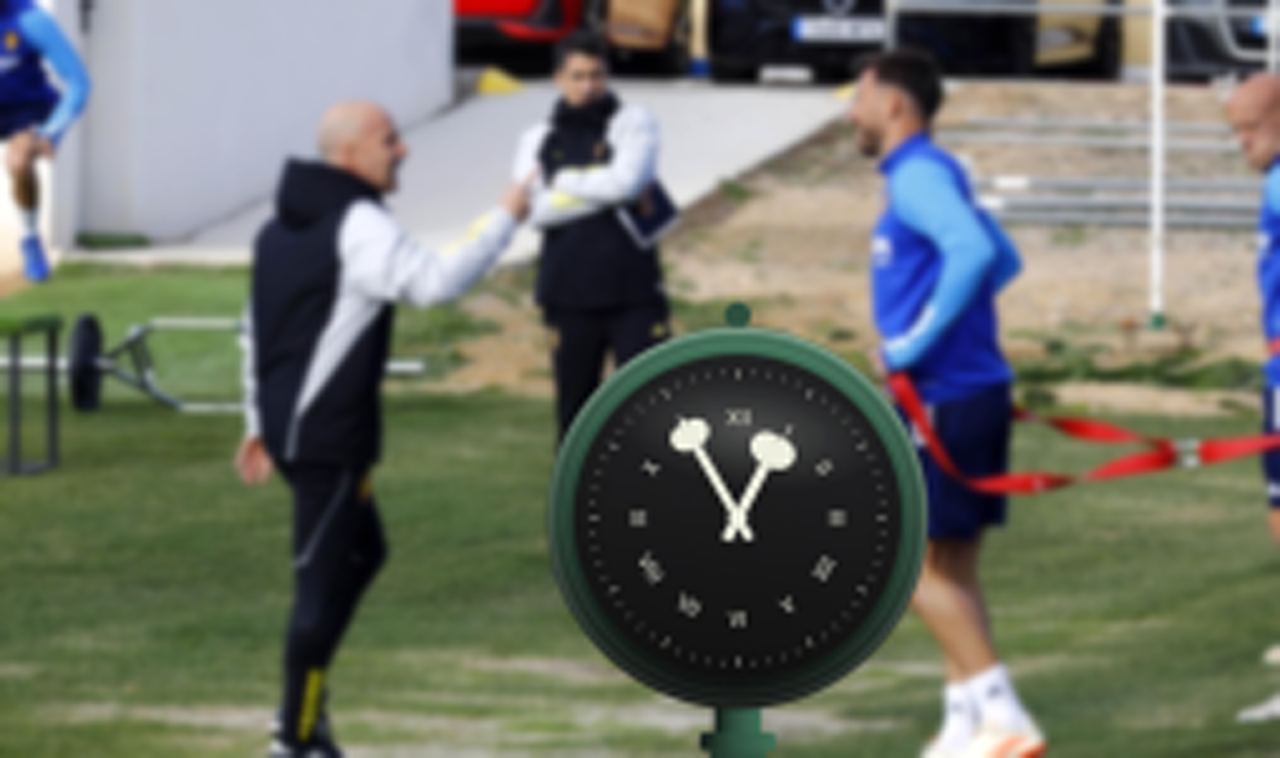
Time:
12h55
